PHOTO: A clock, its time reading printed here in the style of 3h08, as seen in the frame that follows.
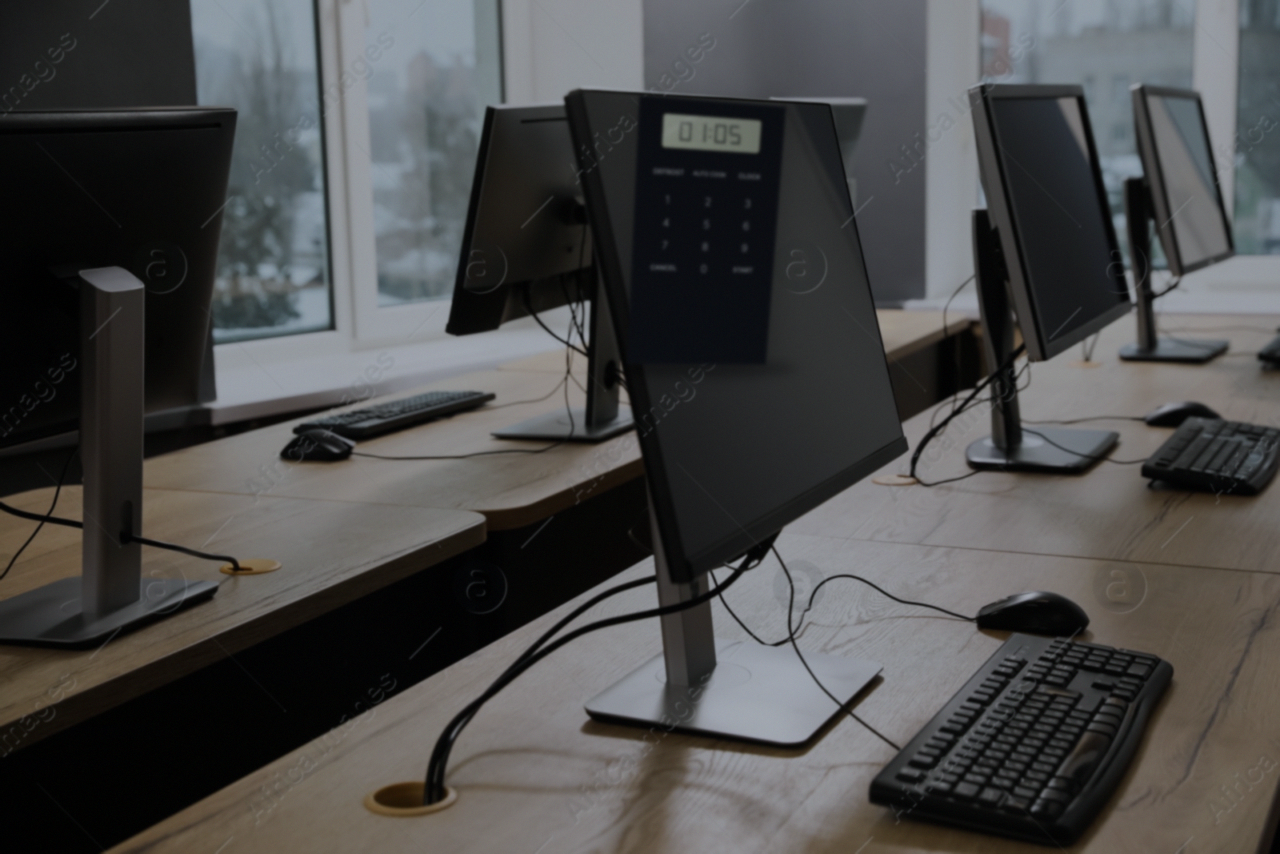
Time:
1h05
